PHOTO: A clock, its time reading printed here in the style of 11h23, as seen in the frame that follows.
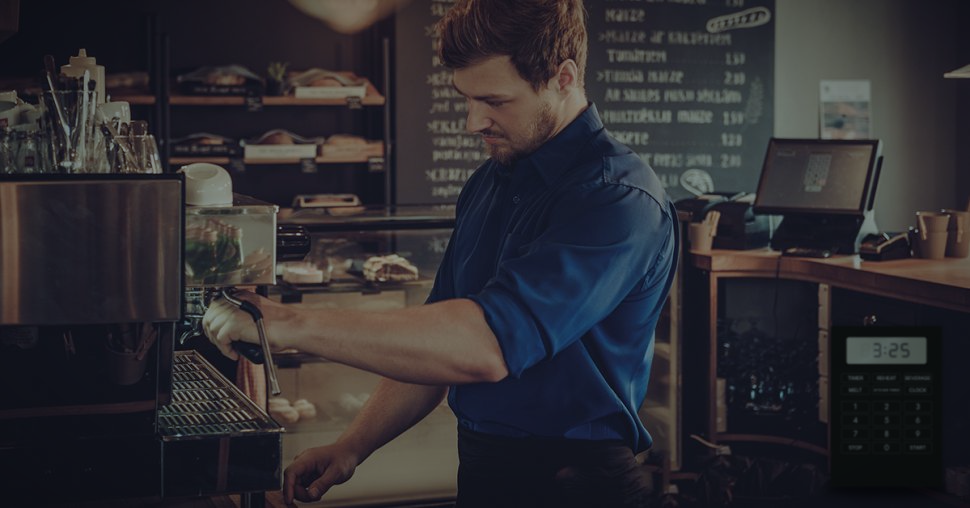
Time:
3h25
